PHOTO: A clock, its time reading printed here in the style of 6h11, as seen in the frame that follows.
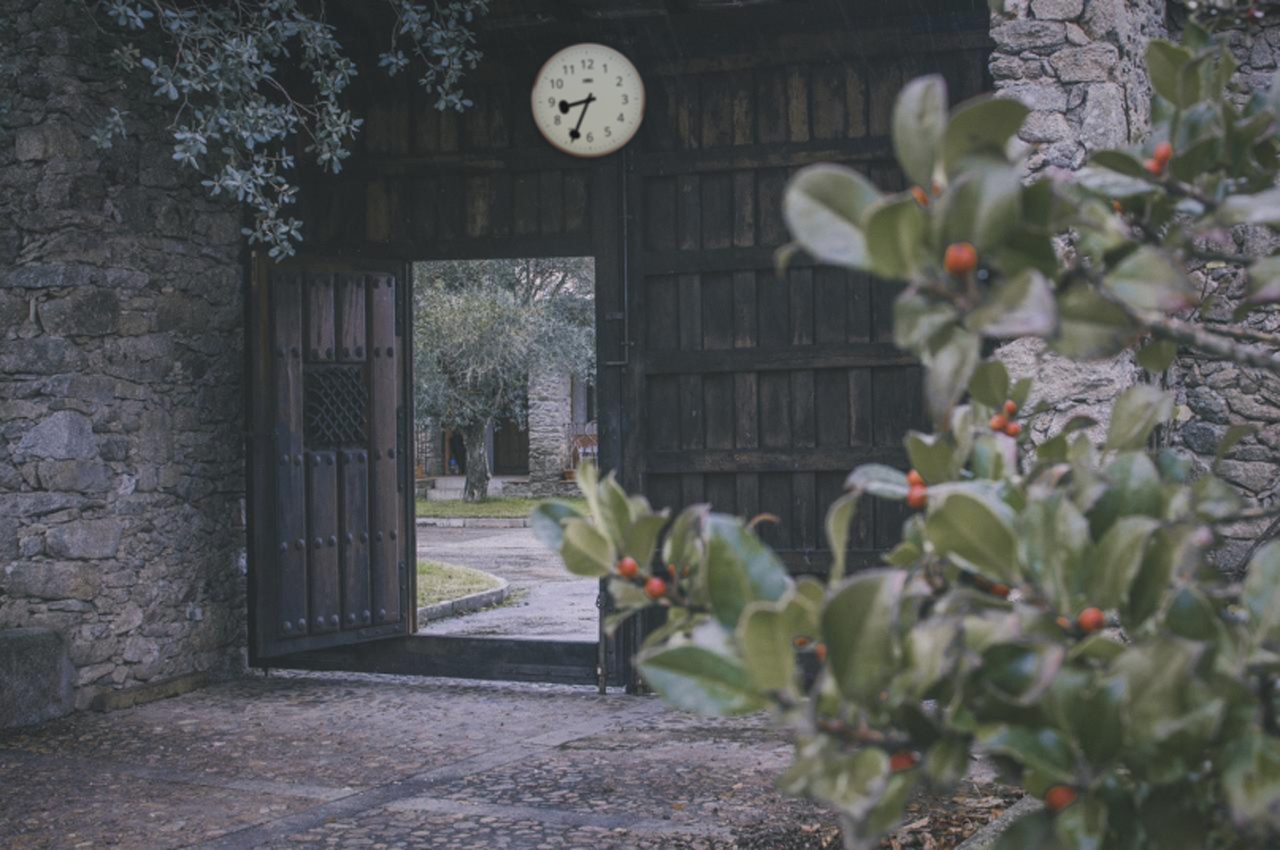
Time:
8h34
